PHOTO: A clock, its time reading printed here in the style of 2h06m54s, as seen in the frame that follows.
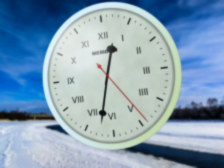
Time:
12h32m24s
